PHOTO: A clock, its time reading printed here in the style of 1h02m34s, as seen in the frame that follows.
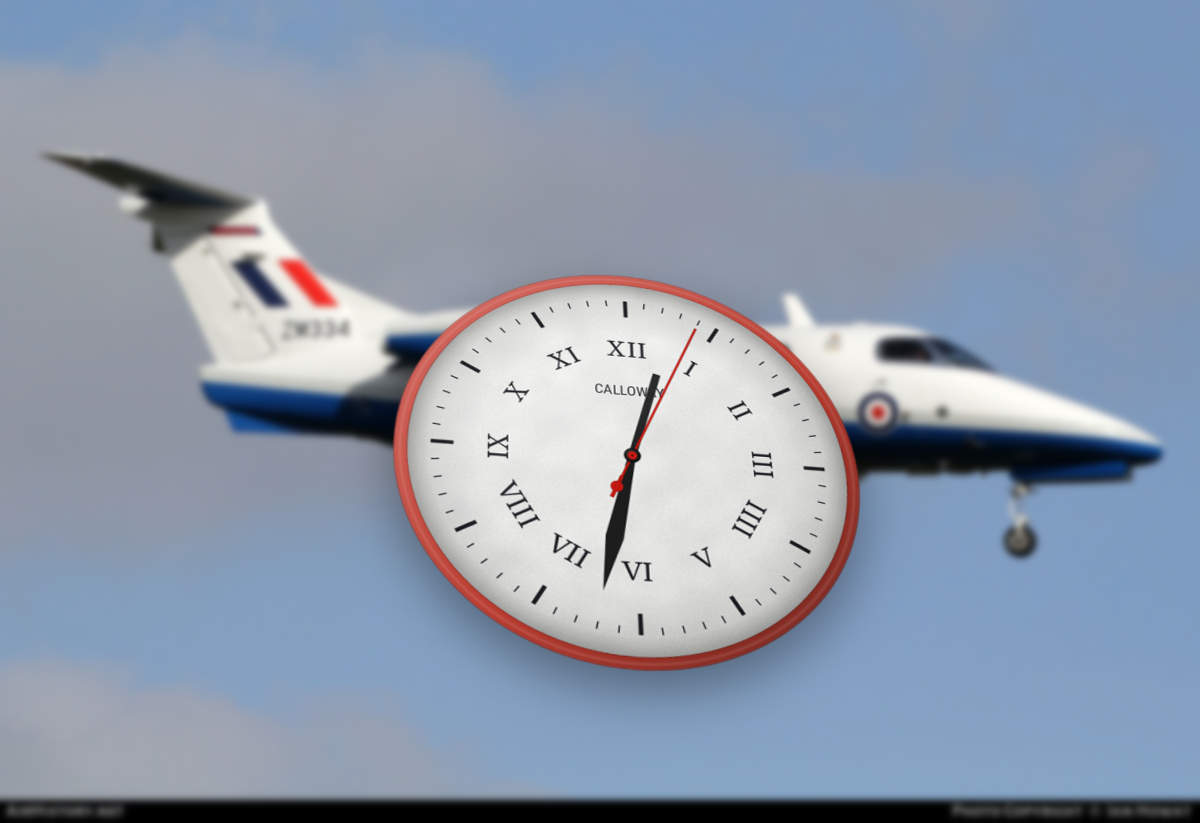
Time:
12h32m04s
